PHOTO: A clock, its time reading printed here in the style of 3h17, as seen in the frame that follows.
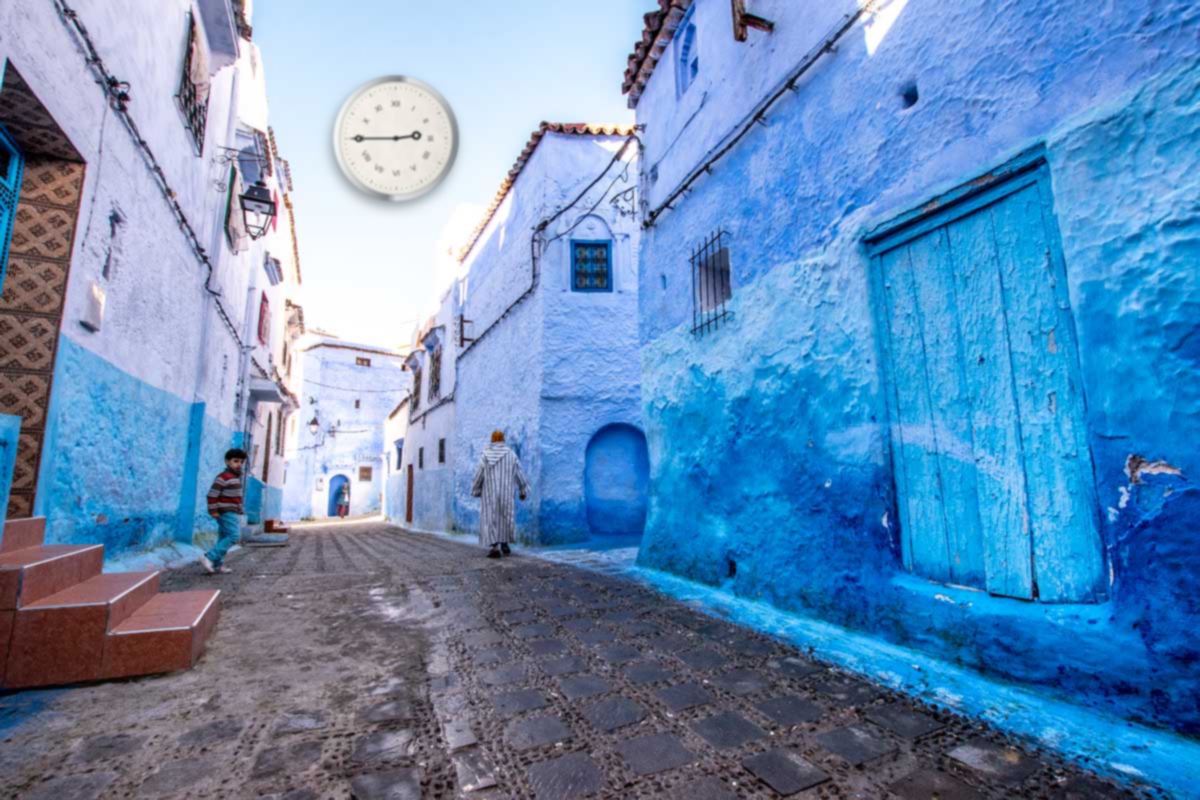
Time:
2h45
